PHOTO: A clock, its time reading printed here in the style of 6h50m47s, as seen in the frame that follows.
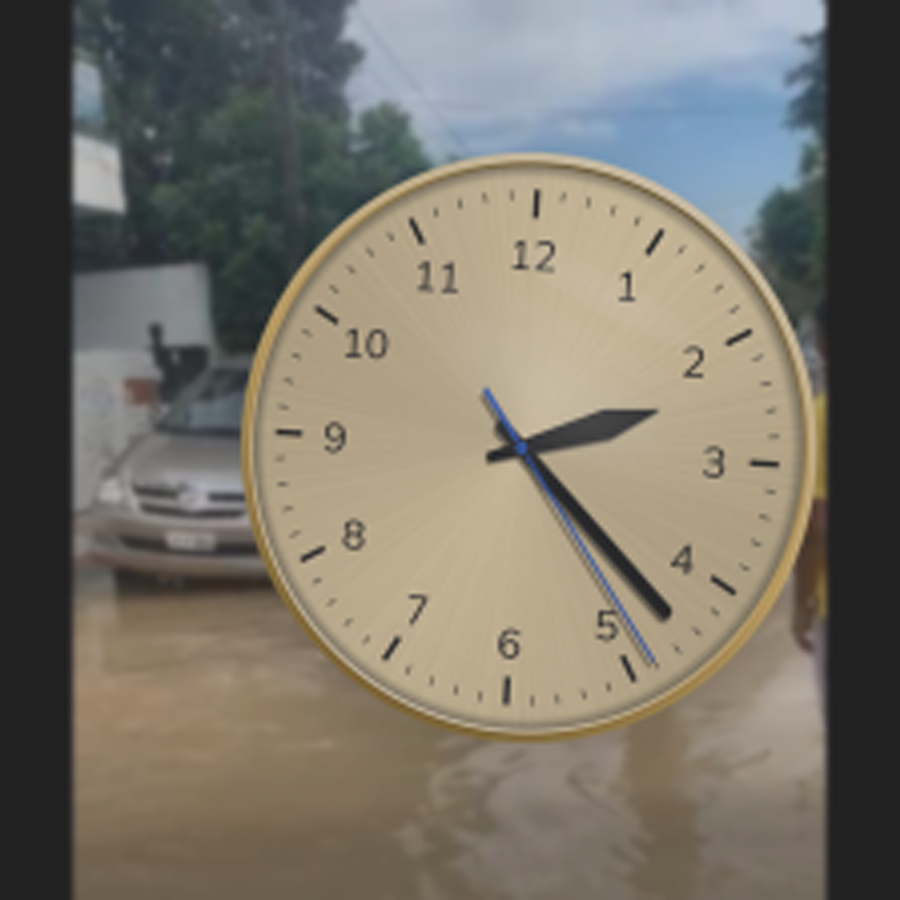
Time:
2h22m24s
